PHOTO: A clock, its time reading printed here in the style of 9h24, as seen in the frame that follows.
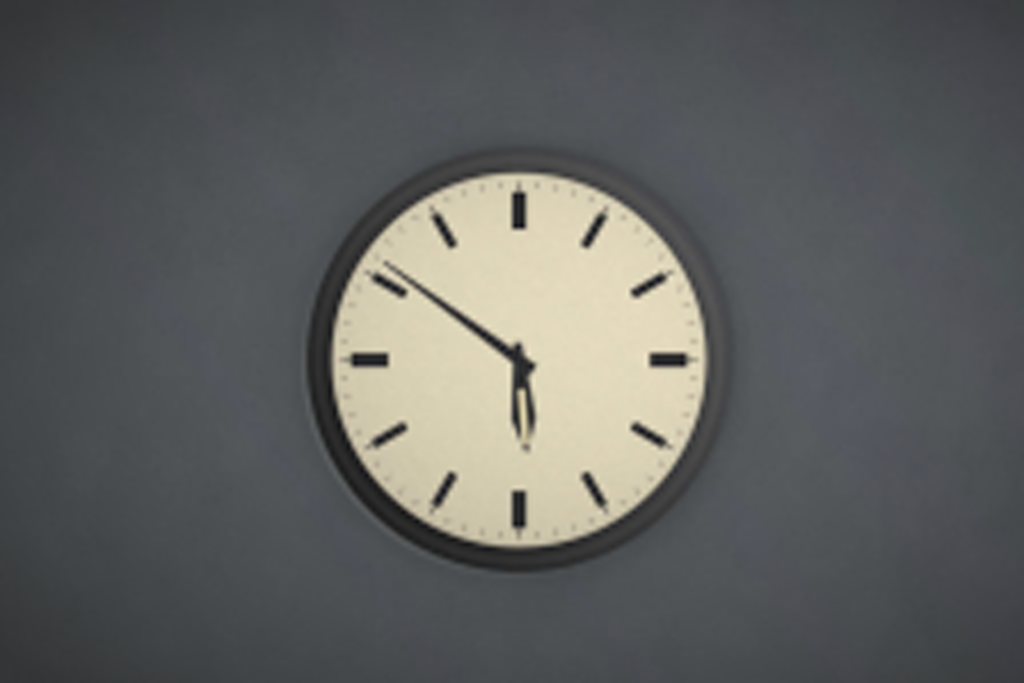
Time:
5h51
